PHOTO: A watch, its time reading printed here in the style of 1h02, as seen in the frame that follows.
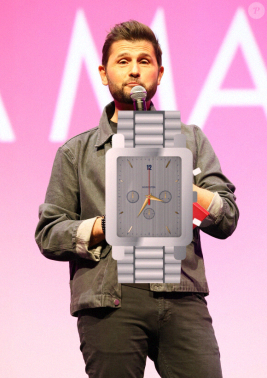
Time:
3h35
